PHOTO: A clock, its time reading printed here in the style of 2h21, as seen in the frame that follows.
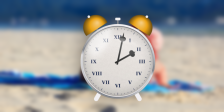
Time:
2h02
